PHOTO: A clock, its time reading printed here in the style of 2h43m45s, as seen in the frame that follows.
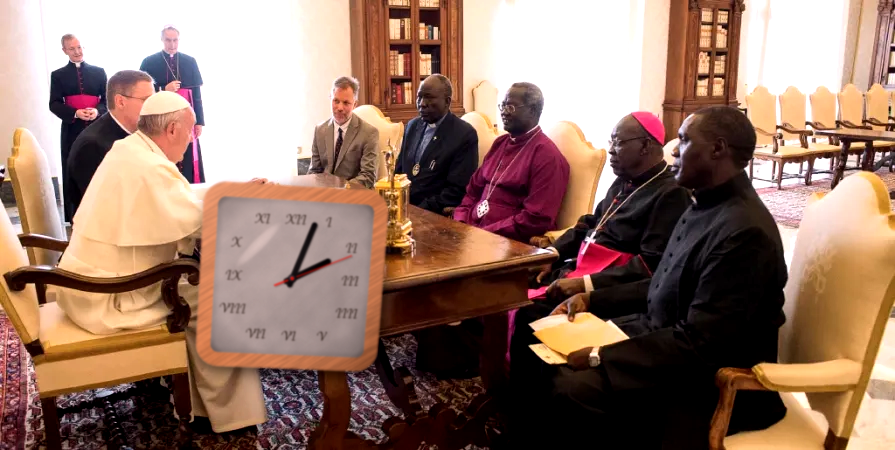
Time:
2h03m11s
